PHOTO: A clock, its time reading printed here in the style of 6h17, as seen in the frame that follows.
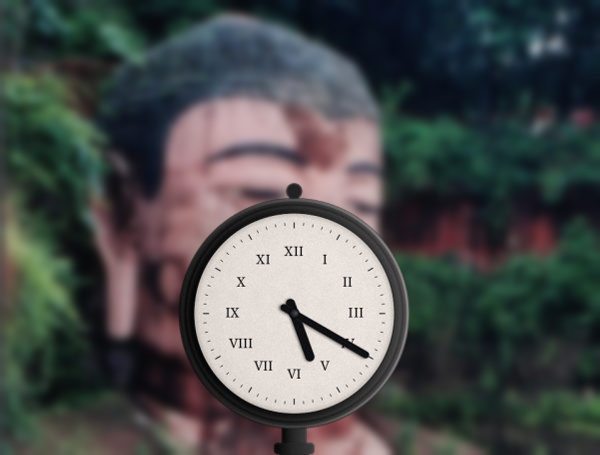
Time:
5h20
